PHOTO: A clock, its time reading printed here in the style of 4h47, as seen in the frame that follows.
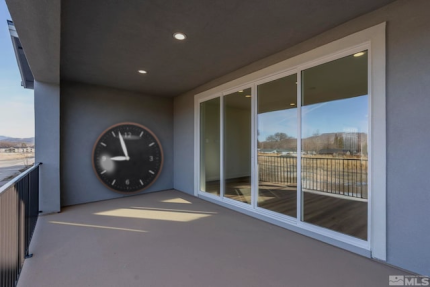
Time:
8h57
